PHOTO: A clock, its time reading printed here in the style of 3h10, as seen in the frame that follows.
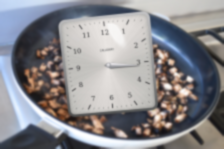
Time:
3h16
